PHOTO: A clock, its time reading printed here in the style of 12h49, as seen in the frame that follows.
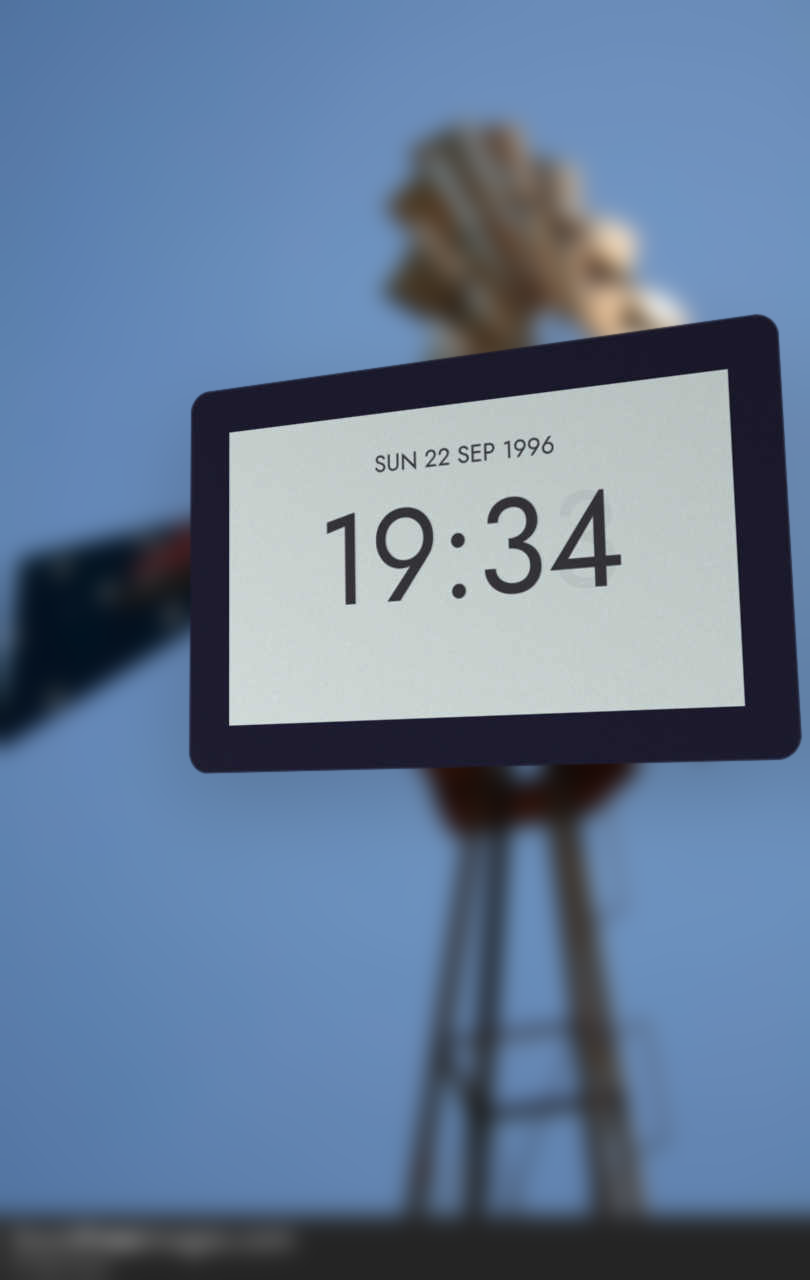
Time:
19h34
